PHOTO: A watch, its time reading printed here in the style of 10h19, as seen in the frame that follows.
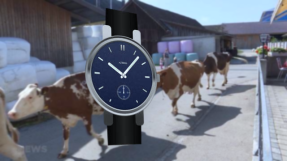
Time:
10h07
